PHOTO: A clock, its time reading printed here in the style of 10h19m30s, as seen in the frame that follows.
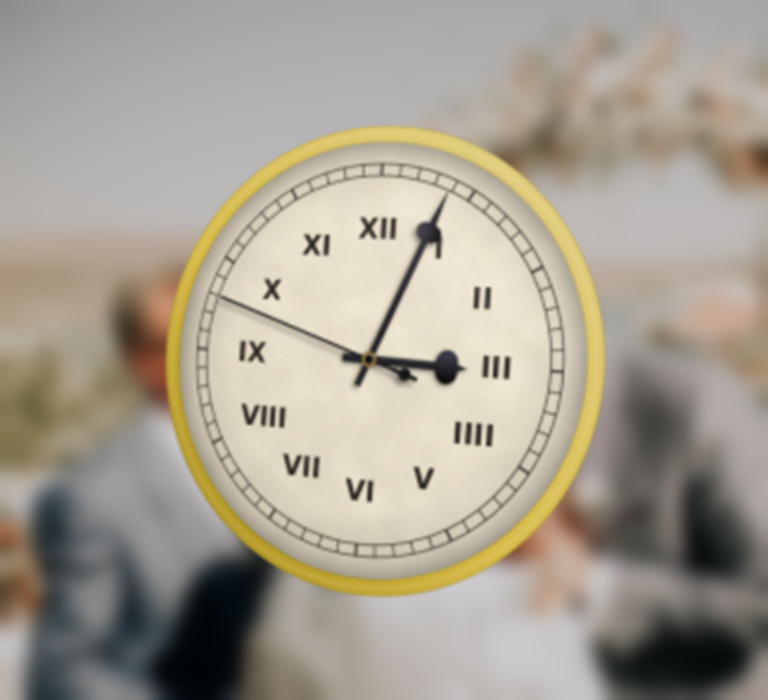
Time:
3h03m48s
